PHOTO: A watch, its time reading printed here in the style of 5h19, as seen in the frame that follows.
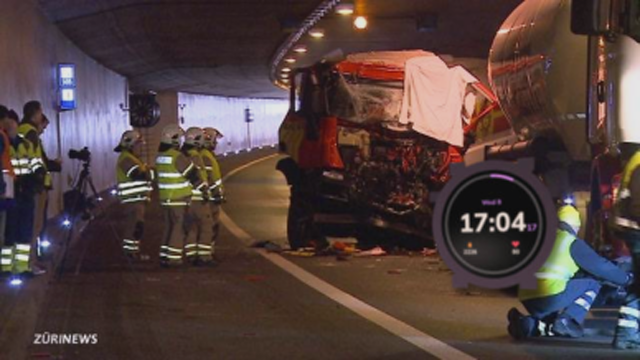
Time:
17h04
